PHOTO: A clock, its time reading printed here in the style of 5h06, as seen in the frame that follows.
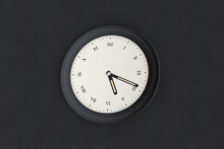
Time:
5h19
